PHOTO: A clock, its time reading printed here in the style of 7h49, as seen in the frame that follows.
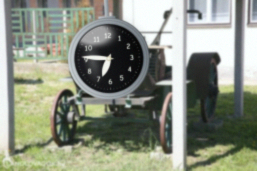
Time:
6h46
